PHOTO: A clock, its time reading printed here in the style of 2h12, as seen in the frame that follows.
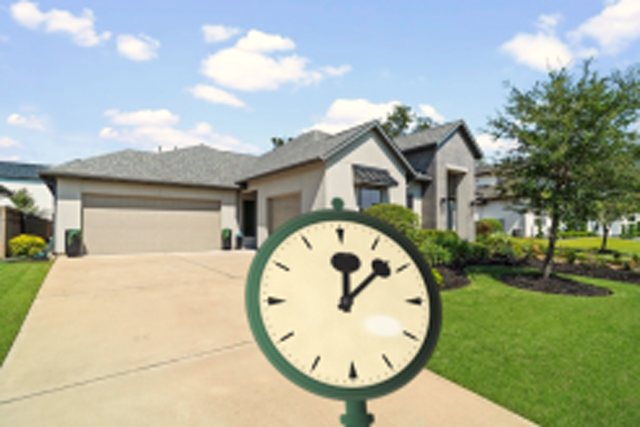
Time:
12h08
